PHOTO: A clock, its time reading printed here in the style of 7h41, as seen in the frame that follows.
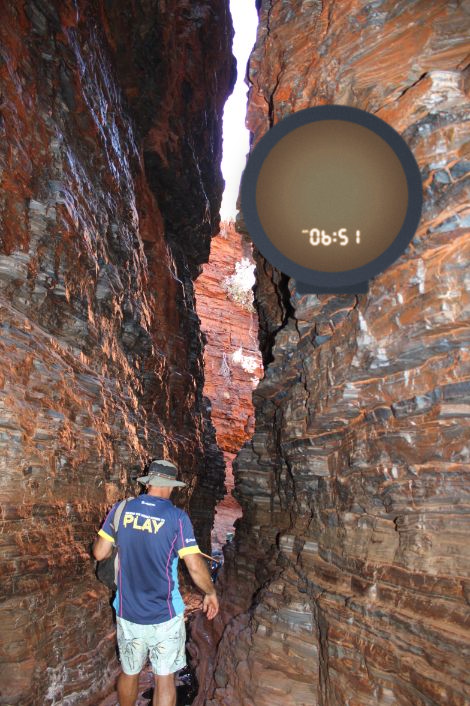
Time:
6h51
